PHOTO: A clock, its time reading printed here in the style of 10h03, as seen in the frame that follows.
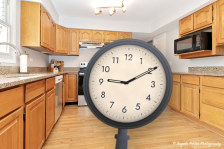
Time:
9h10
